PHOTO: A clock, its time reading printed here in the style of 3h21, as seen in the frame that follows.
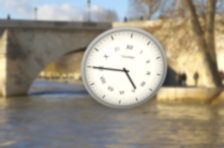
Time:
4h45
